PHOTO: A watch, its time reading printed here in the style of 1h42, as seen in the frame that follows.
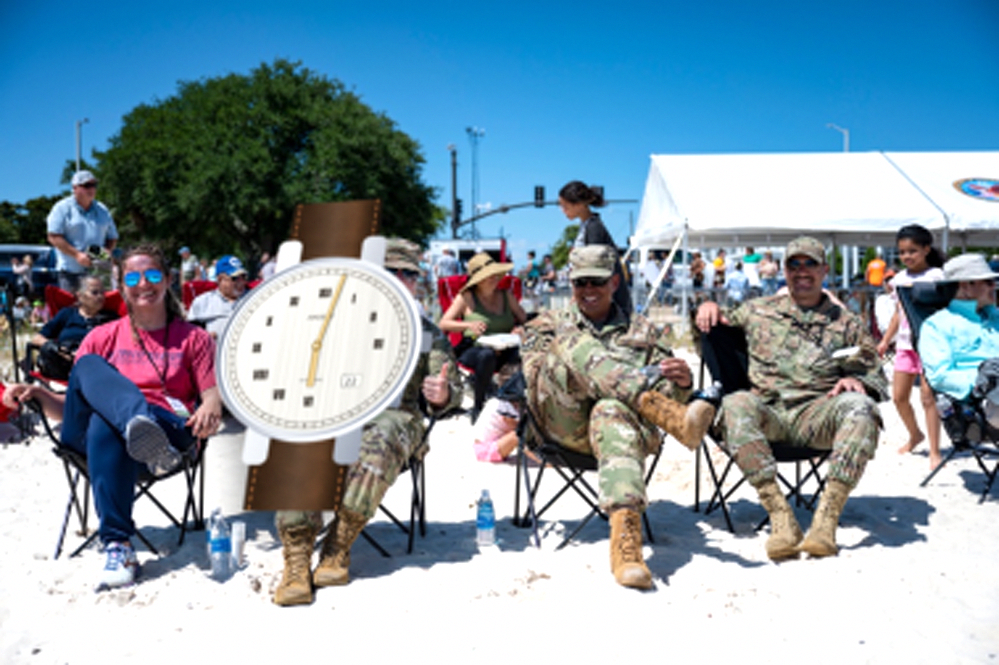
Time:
6h02
